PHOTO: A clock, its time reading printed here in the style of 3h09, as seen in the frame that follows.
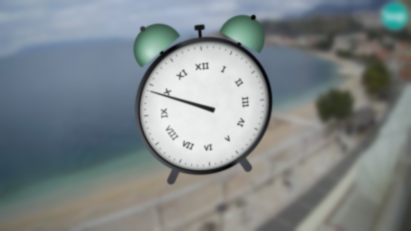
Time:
9h49
